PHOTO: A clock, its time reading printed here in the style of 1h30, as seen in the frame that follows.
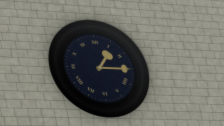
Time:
1h15
